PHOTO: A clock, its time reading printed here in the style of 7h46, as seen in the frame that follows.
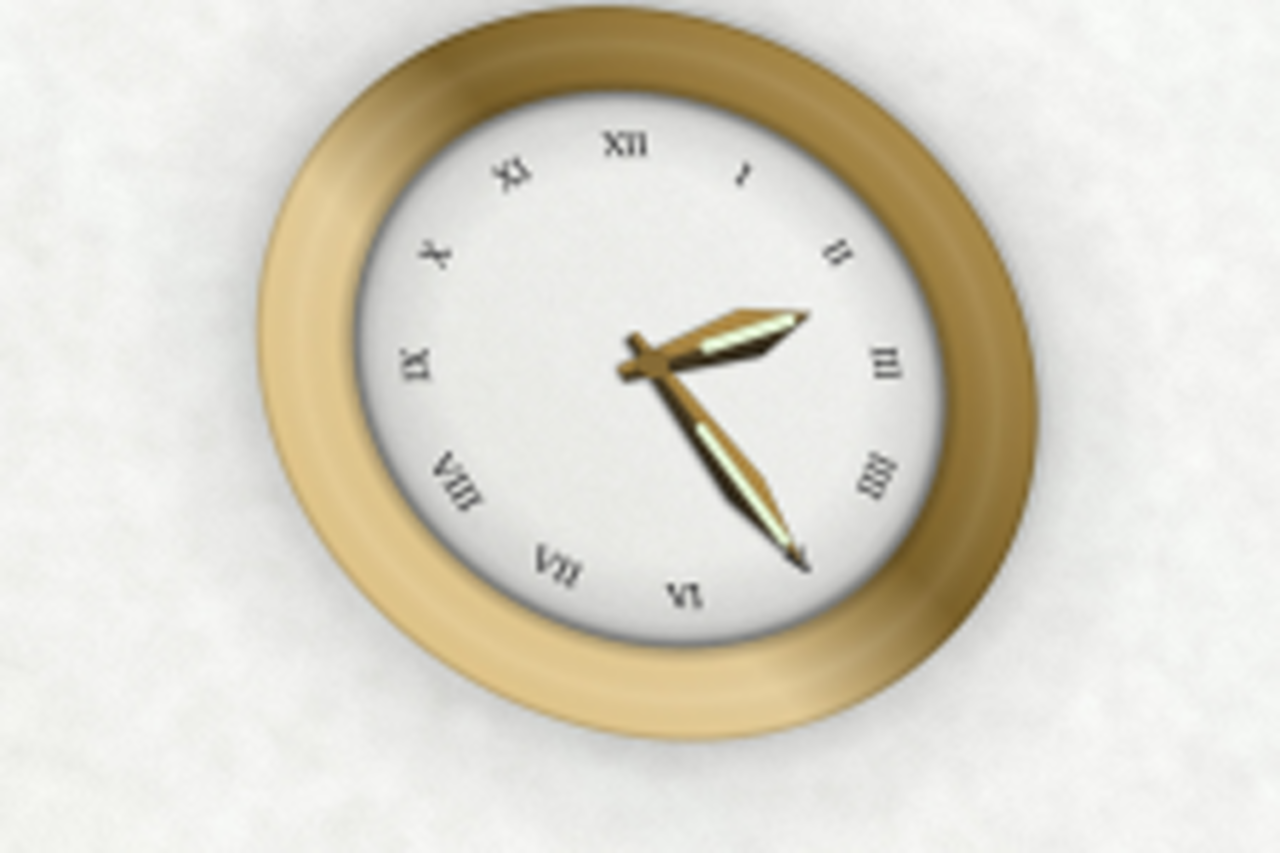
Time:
2h25
